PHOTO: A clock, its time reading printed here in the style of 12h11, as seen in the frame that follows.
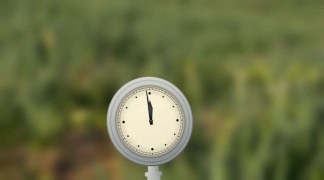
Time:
11h59
